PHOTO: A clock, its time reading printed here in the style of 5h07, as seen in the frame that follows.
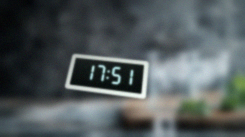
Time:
17h51
